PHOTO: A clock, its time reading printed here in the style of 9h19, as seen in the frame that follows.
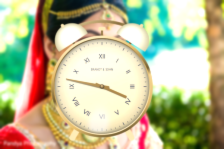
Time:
3h47
